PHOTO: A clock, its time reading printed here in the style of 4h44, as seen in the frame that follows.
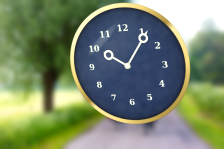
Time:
10h06
